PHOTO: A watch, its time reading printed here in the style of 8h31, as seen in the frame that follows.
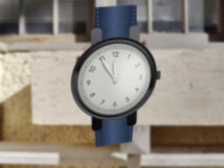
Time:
11h55
